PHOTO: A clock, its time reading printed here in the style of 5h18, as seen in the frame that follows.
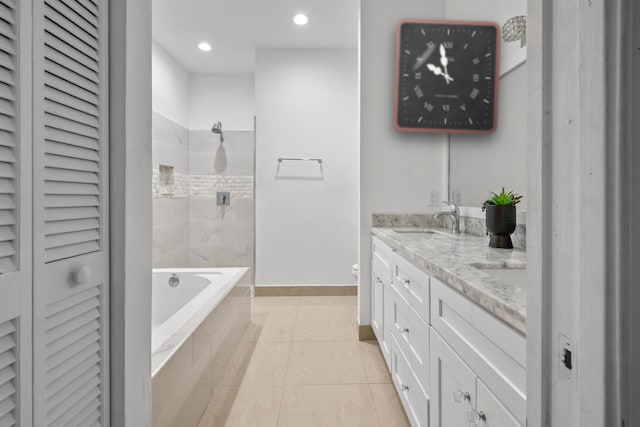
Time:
9h58
